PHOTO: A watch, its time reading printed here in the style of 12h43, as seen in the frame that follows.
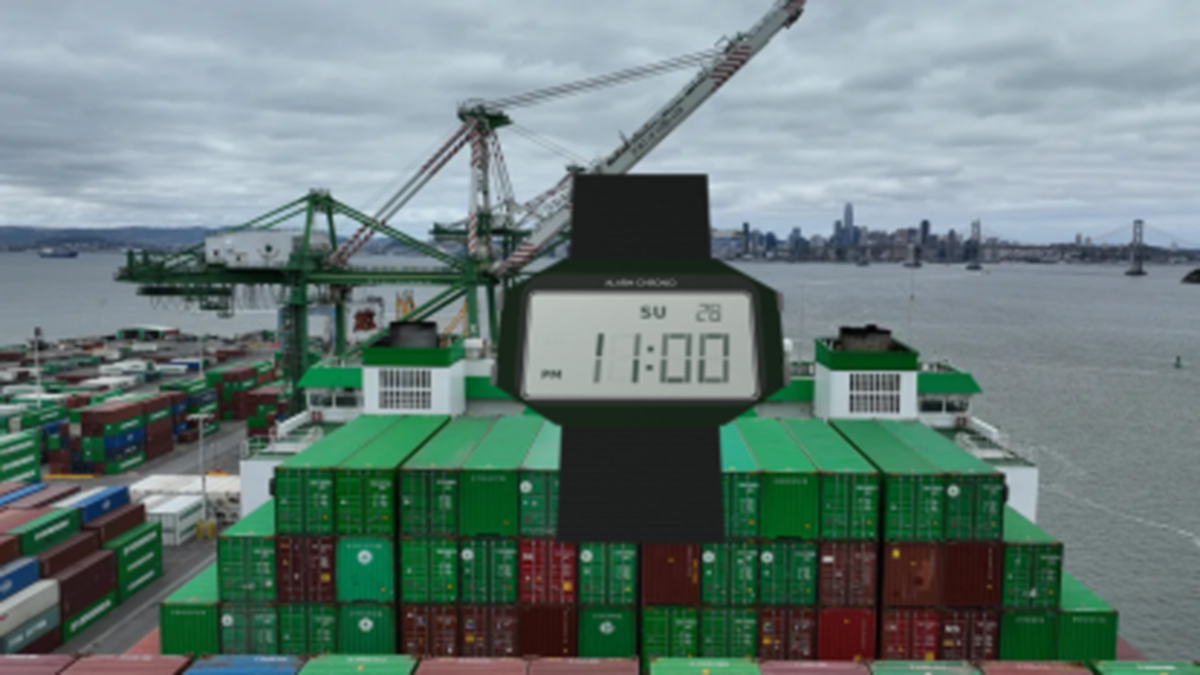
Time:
11h00
